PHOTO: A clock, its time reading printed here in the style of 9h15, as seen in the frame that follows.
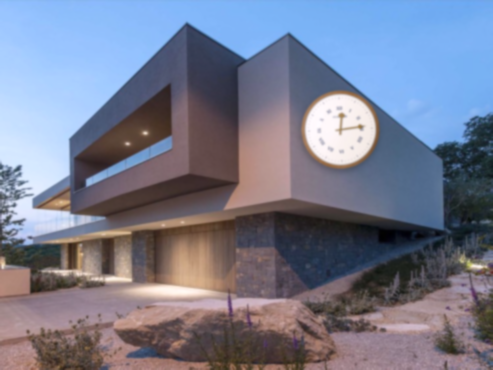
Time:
12h14
